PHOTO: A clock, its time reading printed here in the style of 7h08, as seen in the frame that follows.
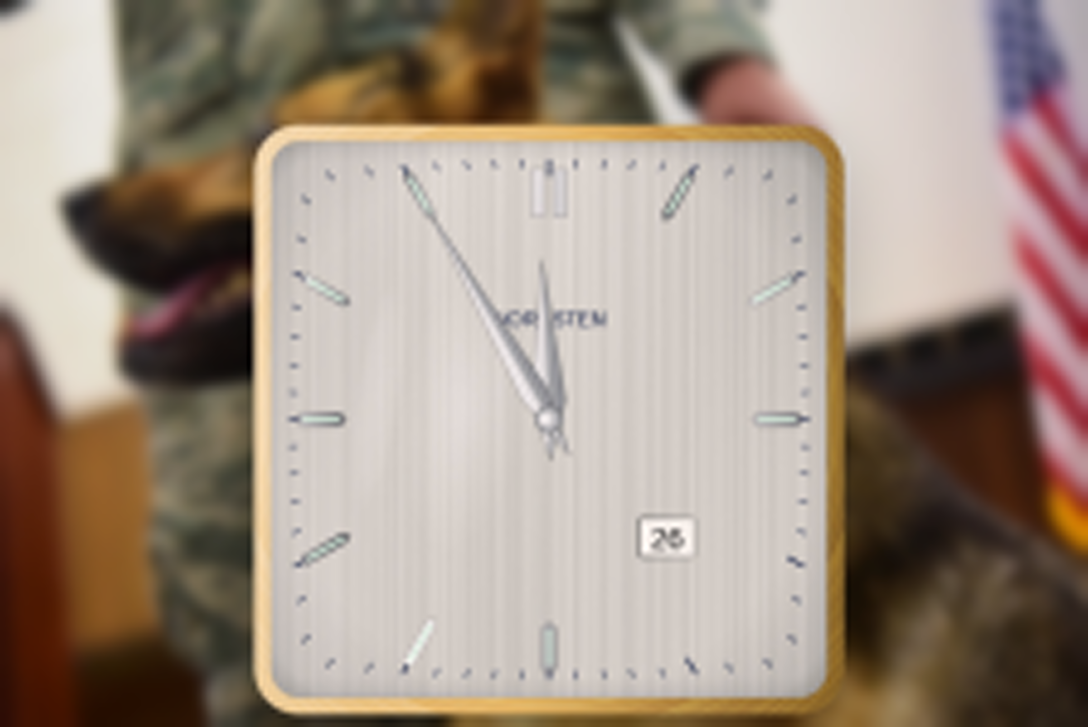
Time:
11h55
